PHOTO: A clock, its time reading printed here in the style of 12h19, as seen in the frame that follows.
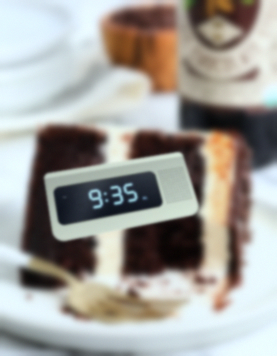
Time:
9h35
